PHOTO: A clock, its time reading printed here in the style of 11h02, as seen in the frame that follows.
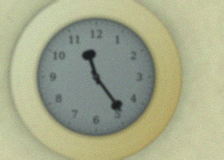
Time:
11h24
